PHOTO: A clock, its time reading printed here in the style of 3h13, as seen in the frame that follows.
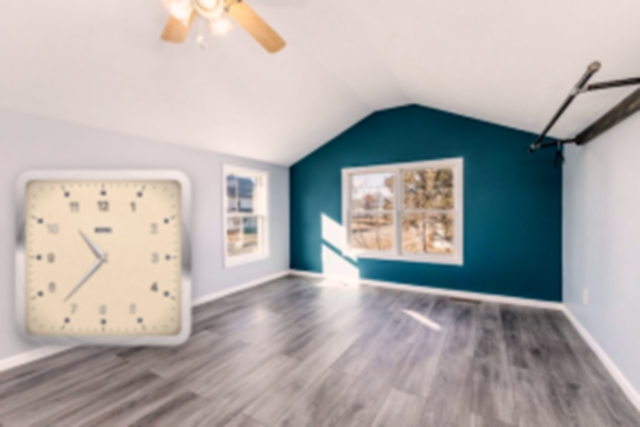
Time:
10h37
